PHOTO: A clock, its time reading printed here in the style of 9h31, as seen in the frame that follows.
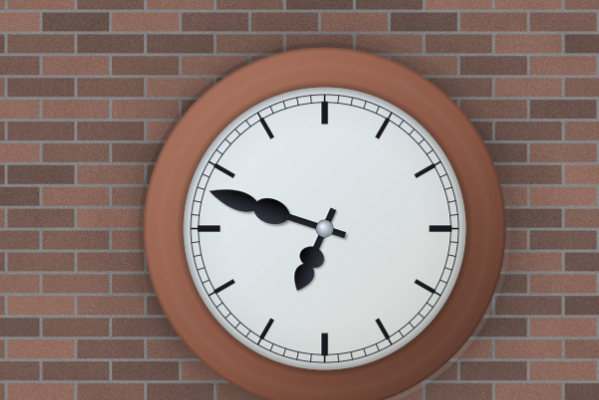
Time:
6h48
